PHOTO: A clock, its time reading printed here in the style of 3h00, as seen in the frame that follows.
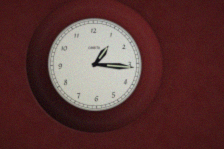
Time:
1h16
